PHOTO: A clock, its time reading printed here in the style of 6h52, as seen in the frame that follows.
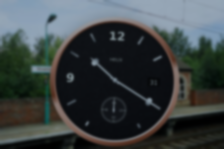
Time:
10h20
